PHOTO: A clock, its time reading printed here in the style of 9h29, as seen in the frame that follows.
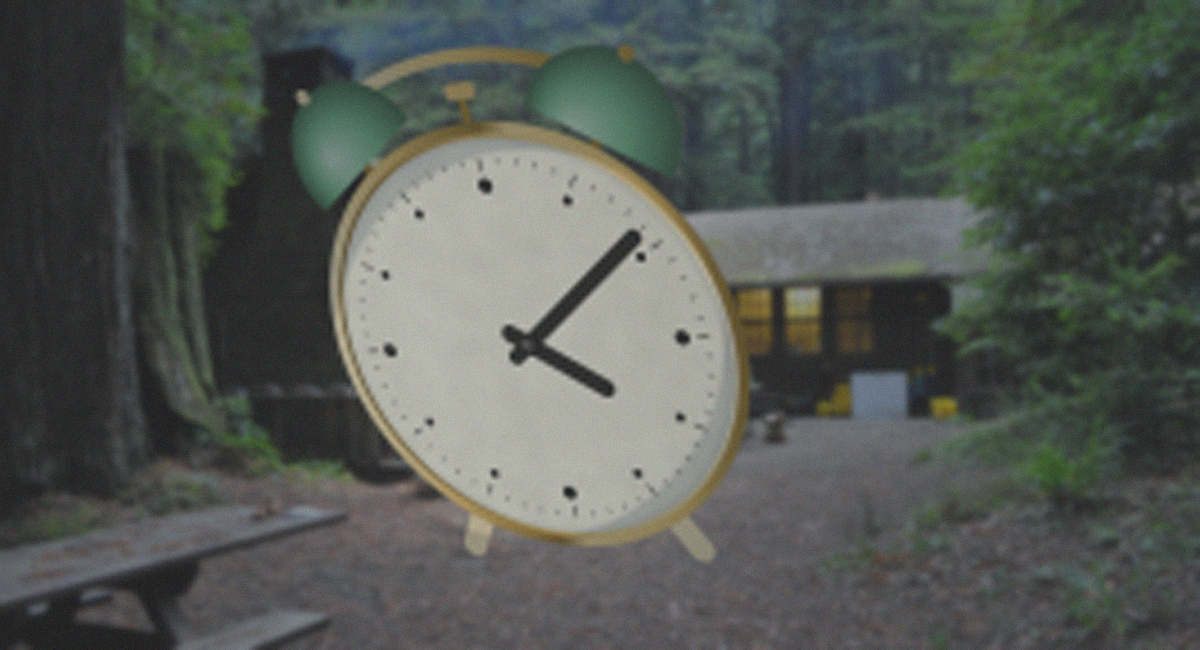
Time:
4h09
